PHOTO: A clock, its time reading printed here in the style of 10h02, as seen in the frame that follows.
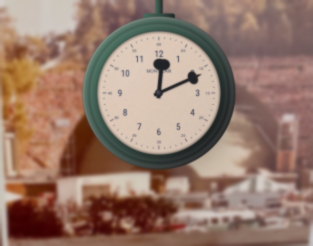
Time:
12h11
